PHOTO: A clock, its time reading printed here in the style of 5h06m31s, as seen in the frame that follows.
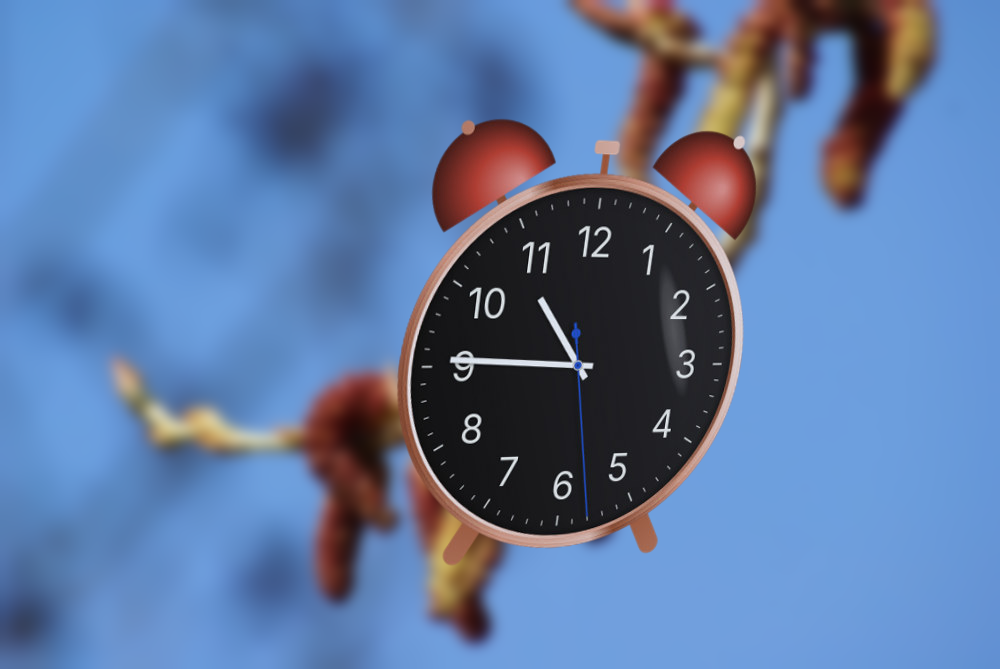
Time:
10h45m28s
